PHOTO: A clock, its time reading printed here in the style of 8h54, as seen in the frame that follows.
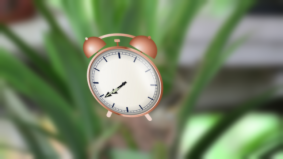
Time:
7h39
